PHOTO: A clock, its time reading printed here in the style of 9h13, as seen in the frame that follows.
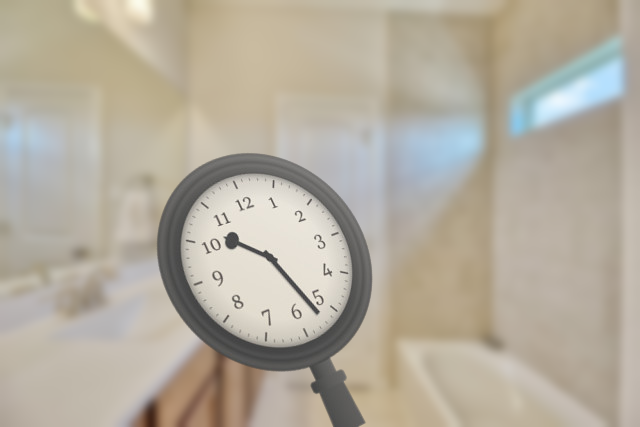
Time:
10h27
